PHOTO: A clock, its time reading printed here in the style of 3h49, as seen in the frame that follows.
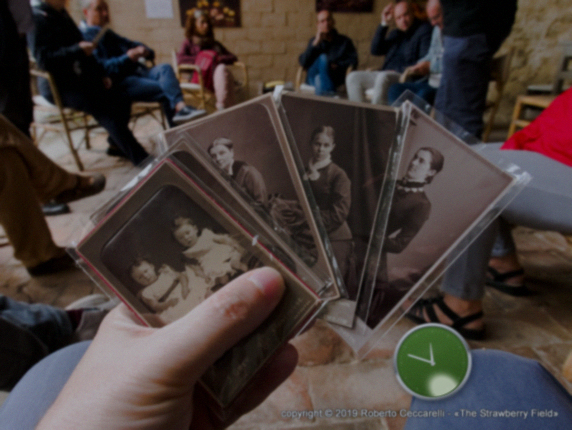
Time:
11h48
